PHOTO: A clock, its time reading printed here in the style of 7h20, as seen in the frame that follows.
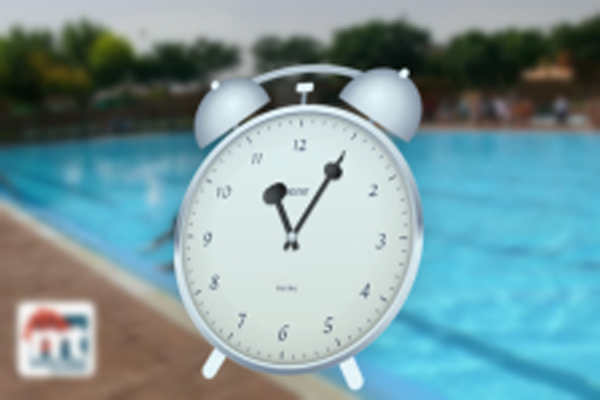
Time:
11h05
